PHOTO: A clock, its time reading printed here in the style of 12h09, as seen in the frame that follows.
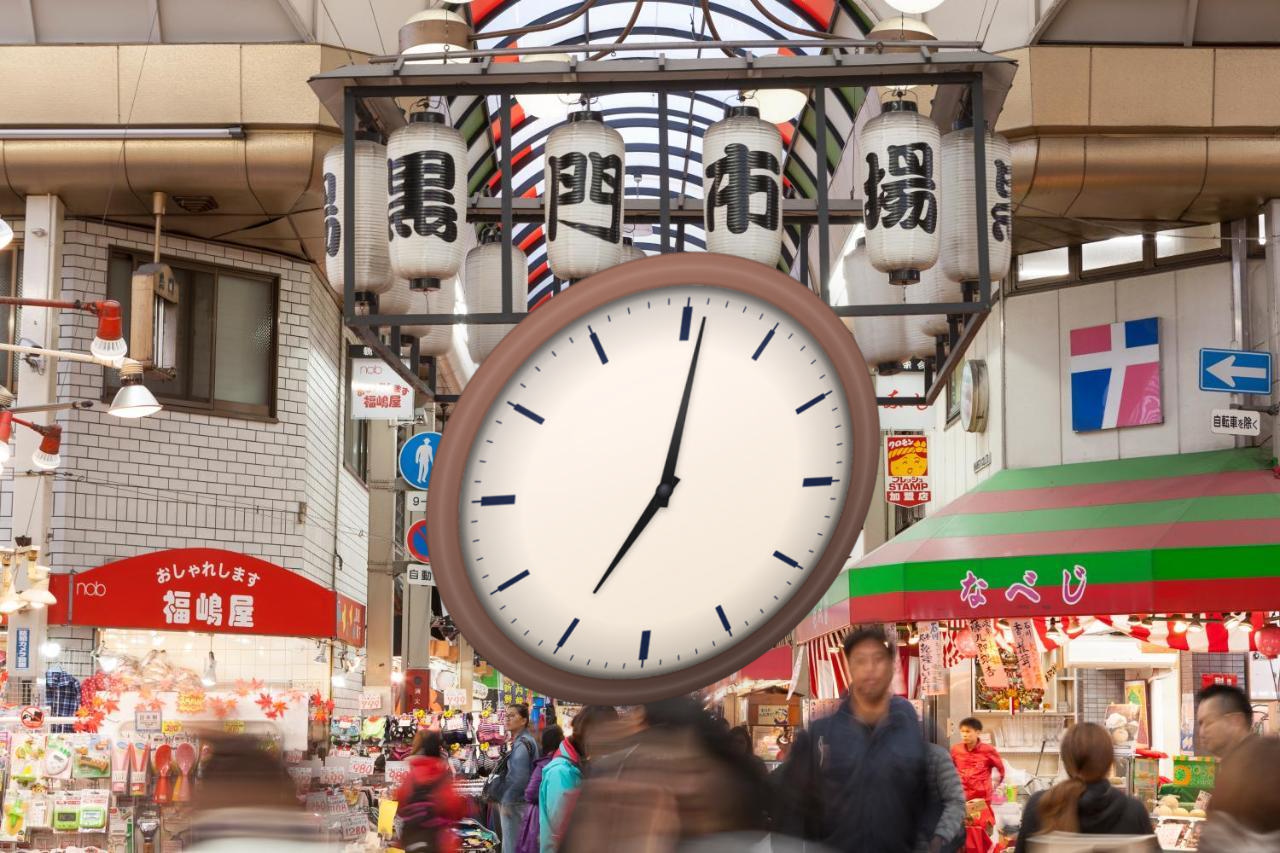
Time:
7h01
